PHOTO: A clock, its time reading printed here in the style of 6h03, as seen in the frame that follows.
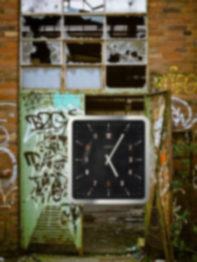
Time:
5h05
